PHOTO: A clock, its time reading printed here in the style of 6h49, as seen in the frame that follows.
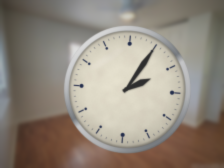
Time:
2h05
